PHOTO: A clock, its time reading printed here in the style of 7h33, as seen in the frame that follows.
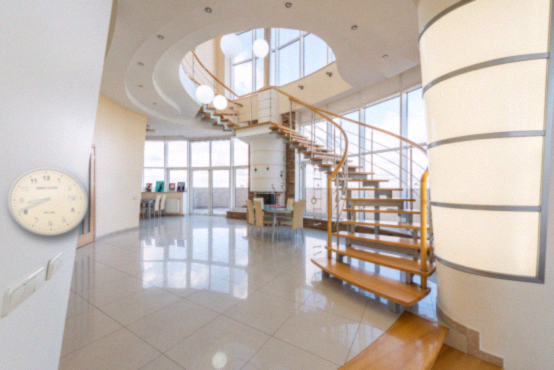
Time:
8h41
